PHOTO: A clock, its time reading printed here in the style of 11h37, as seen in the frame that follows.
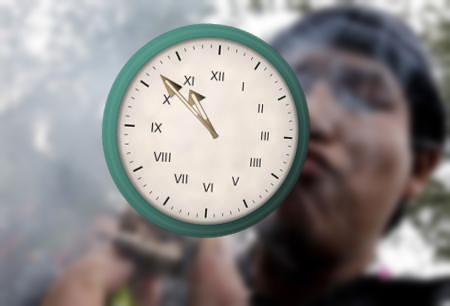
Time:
10h52
